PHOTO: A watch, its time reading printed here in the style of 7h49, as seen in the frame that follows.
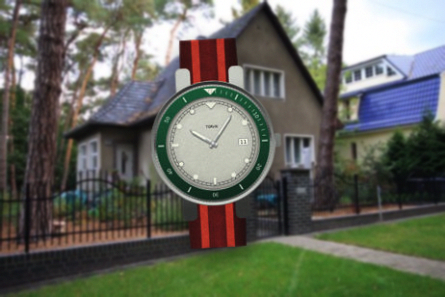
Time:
10h06
